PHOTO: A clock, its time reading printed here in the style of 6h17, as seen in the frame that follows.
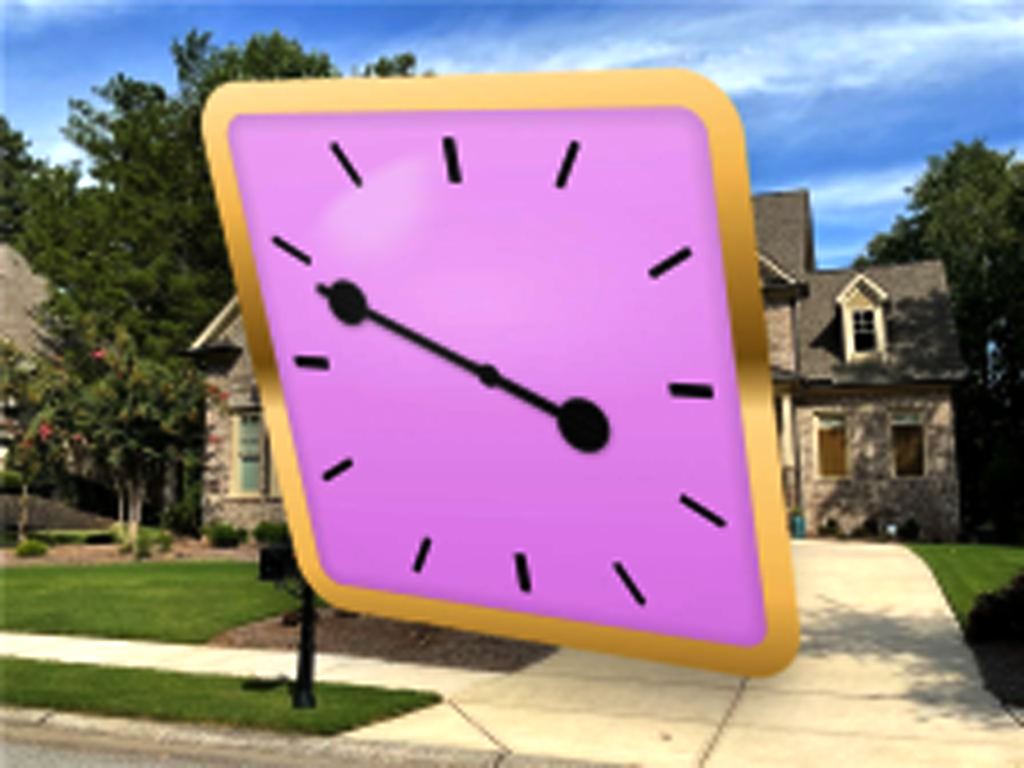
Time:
3h49
